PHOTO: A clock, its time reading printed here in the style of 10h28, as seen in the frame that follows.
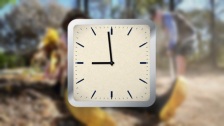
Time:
8h59
